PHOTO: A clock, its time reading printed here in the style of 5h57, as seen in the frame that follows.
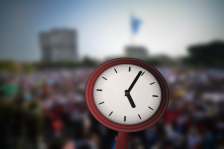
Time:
5h04
